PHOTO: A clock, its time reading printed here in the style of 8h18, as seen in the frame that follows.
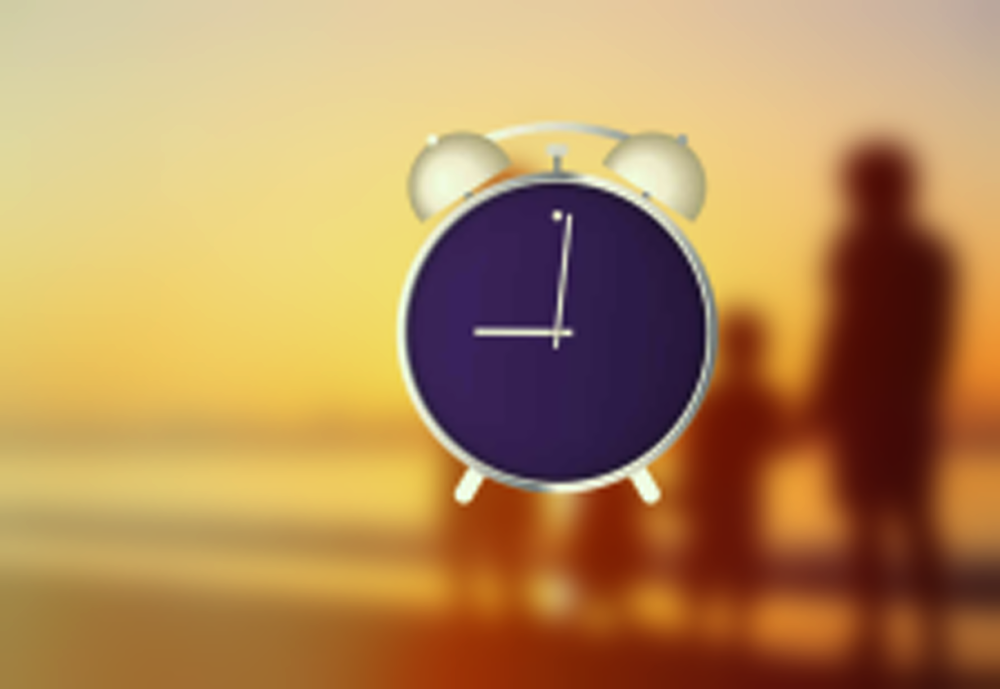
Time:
9h01
